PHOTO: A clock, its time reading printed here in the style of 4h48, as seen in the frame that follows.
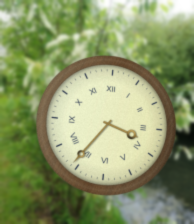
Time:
3h36
